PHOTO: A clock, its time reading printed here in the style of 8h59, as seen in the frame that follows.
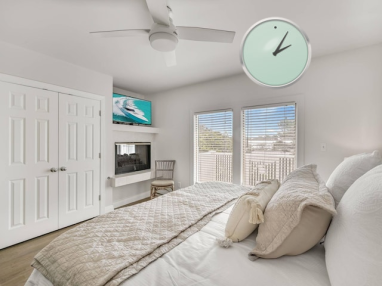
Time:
2h05
